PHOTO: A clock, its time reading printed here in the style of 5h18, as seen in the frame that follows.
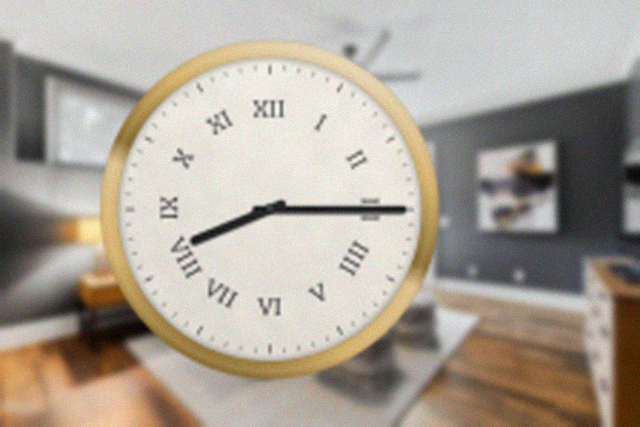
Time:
8h15
